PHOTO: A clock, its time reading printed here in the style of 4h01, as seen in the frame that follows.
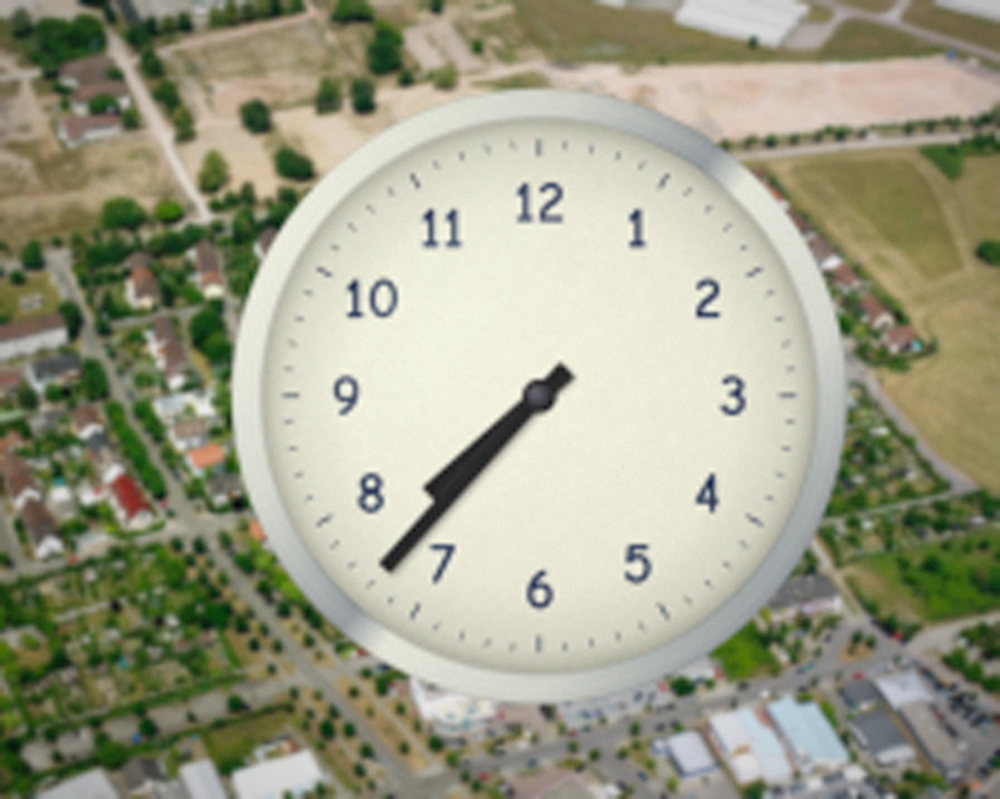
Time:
7h37
